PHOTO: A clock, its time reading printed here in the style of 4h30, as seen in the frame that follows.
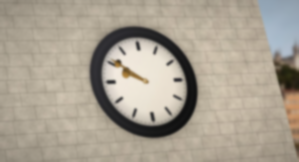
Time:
9h51
